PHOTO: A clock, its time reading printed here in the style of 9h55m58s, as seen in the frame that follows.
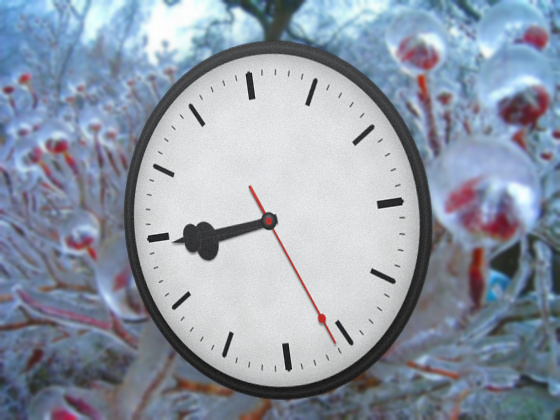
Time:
8h44m26s
